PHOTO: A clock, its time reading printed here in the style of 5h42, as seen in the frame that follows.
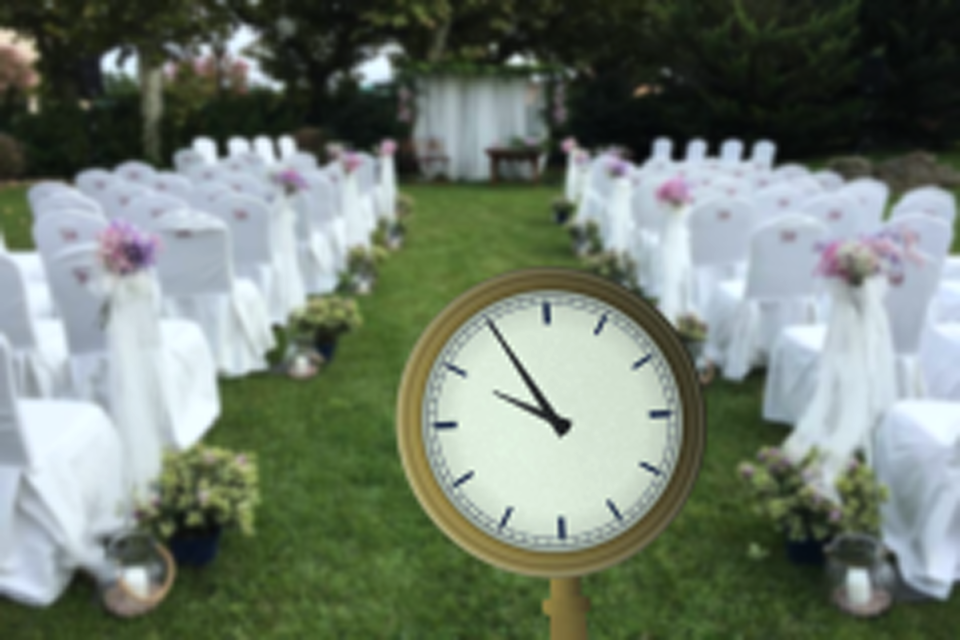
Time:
9h55
